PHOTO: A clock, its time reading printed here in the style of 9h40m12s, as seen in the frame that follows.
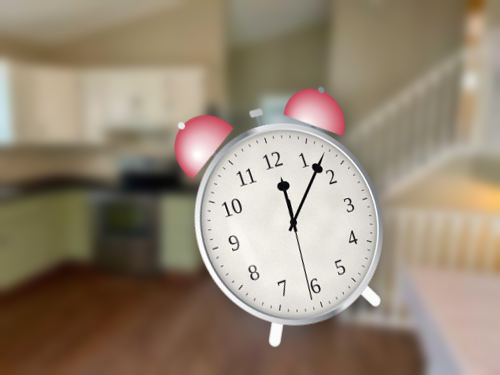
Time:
12h07m31s
